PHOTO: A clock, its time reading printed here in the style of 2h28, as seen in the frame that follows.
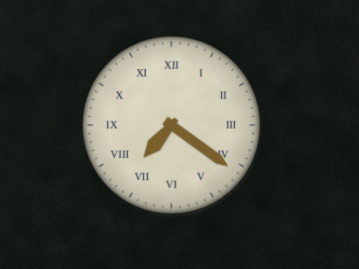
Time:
7h21
